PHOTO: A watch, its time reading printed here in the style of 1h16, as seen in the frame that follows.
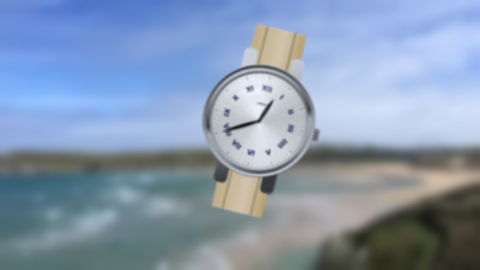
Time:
12h40
